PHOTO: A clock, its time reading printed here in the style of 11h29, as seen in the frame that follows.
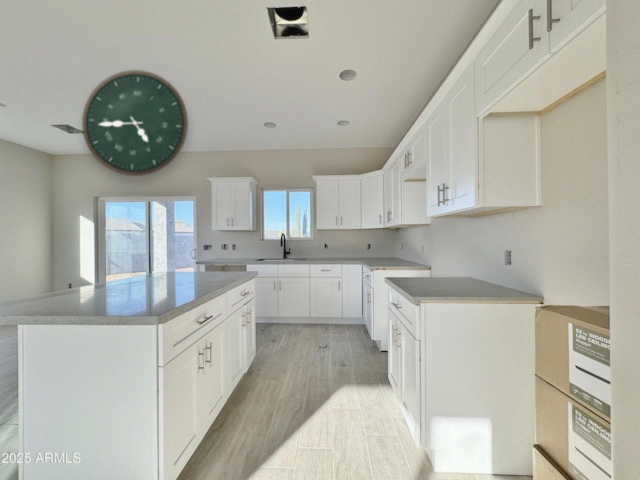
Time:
4h44
